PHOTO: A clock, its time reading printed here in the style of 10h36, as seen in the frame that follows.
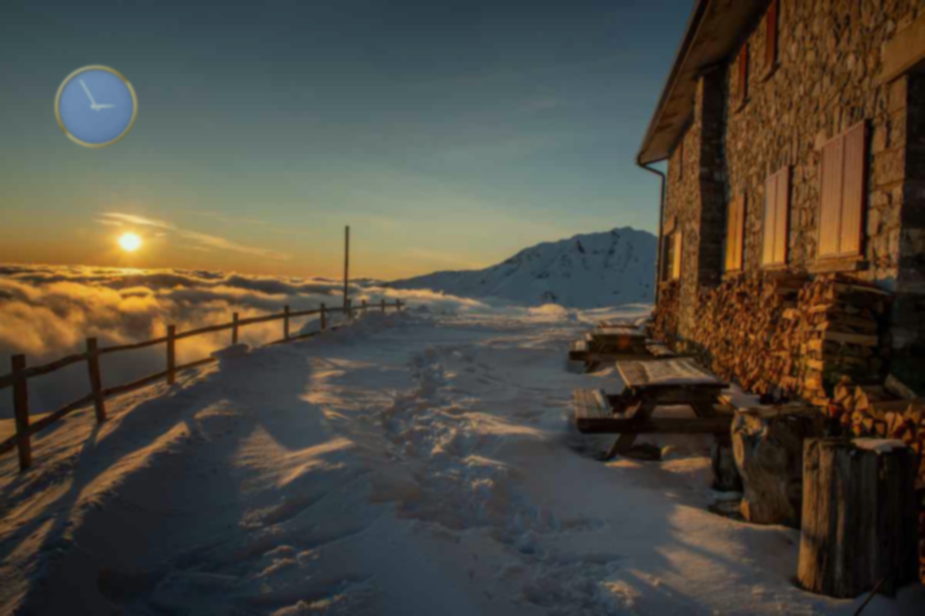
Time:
2h55
